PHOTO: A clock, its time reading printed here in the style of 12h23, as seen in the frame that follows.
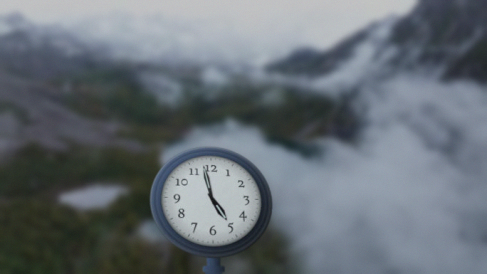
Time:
4h58
